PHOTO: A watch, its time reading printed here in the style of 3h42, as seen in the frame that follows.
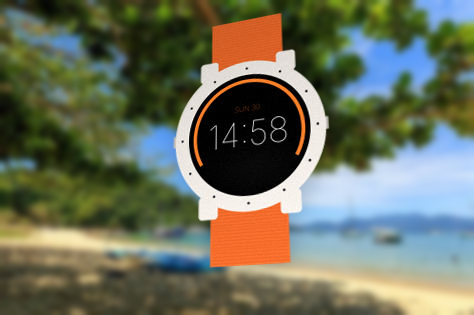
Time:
14h58
